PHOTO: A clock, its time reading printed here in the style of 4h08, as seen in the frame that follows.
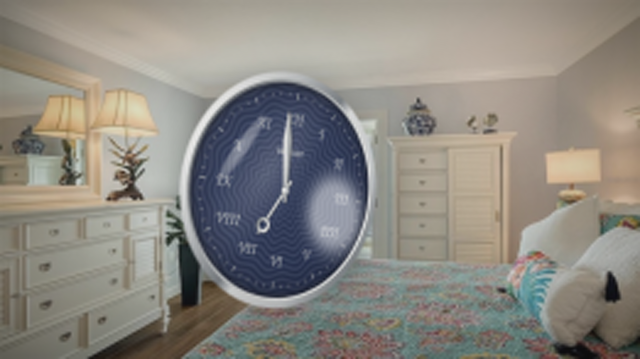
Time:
6h59
